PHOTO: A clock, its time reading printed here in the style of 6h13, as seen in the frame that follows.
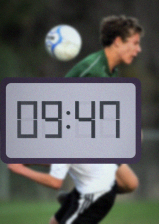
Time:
9h47
